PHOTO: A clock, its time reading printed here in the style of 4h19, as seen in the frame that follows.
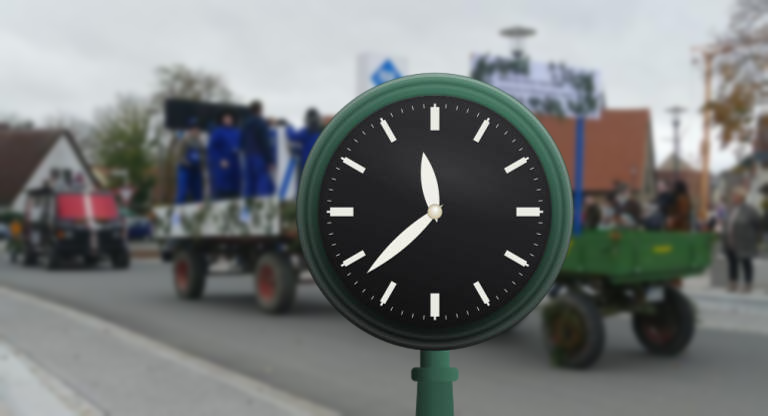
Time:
11h38
